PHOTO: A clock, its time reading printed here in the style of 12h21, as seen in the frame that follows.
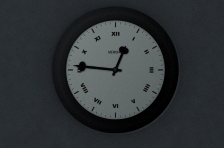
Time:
12h46
